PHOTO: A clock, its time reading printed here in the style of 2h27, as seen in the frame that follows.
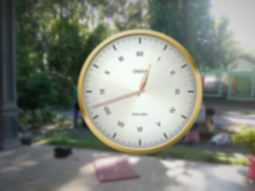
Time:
12h42
